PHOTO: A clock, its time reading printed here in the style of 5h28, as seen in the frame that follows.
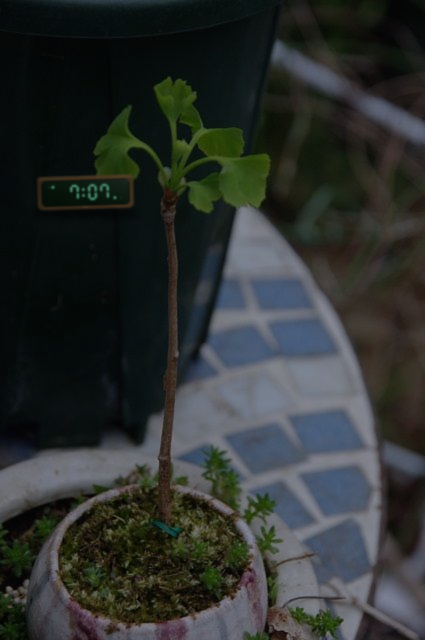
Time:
7h07
